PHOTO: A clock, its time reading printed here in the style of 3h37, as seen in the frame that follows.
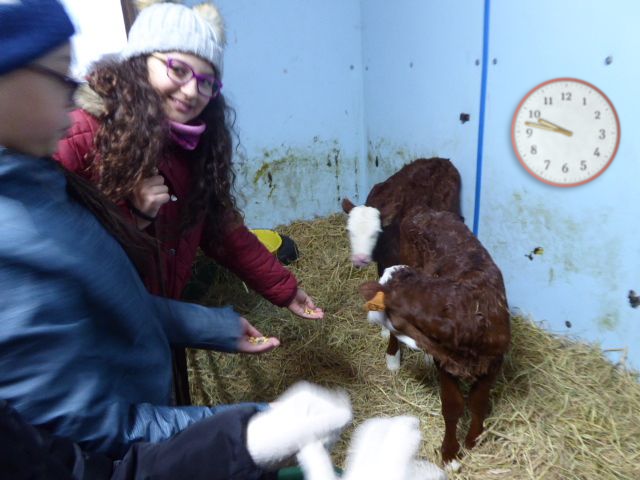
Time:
9h47
